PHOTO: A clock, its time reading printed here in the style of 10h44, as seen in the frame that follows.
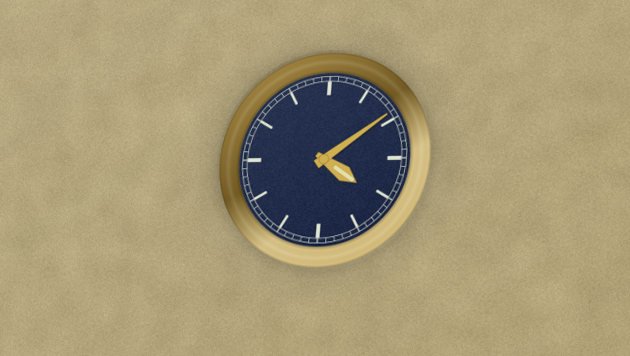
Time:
4h09
